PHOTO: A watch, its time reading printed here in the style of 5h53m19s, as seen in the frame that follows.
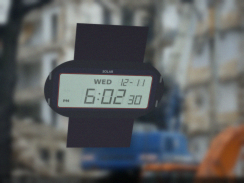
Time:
6h02m30s
